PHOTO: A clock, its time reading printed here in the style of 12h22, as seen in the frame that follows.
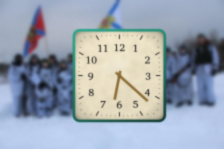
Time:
6h22
